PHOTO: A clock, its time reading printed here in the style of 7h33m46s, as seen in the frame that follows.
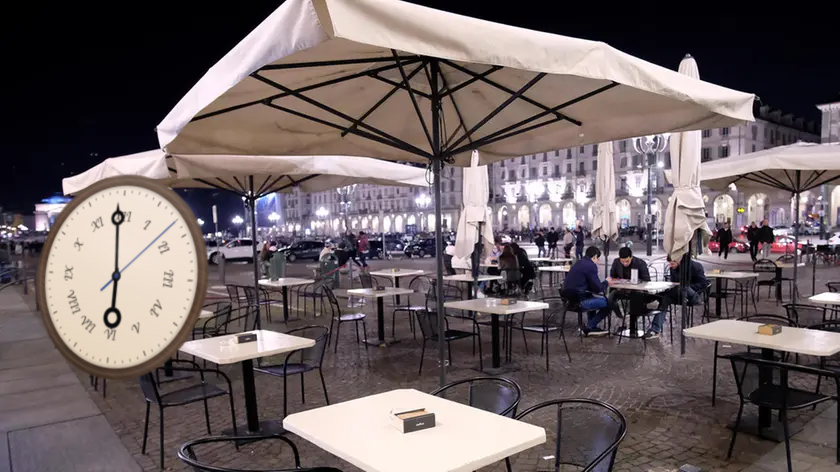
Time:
5h59m08s
